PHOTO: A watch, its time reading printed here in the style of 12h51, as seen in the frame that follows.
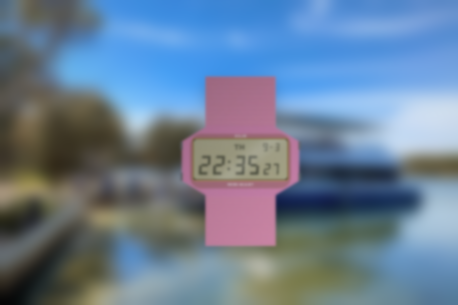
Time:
22h35
